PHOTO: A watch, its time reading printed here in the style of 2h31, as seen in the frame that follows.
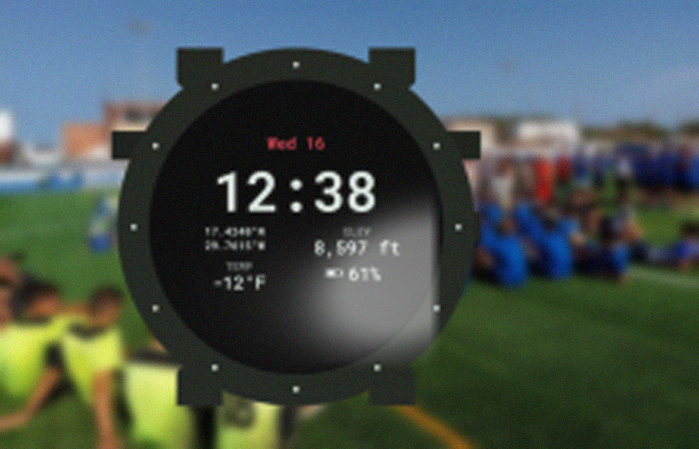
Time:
12h38
